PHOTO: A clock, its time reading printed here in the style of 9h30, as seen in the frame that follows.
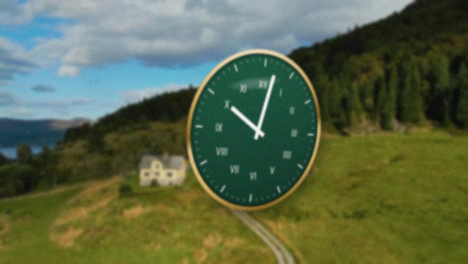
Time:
10h02
